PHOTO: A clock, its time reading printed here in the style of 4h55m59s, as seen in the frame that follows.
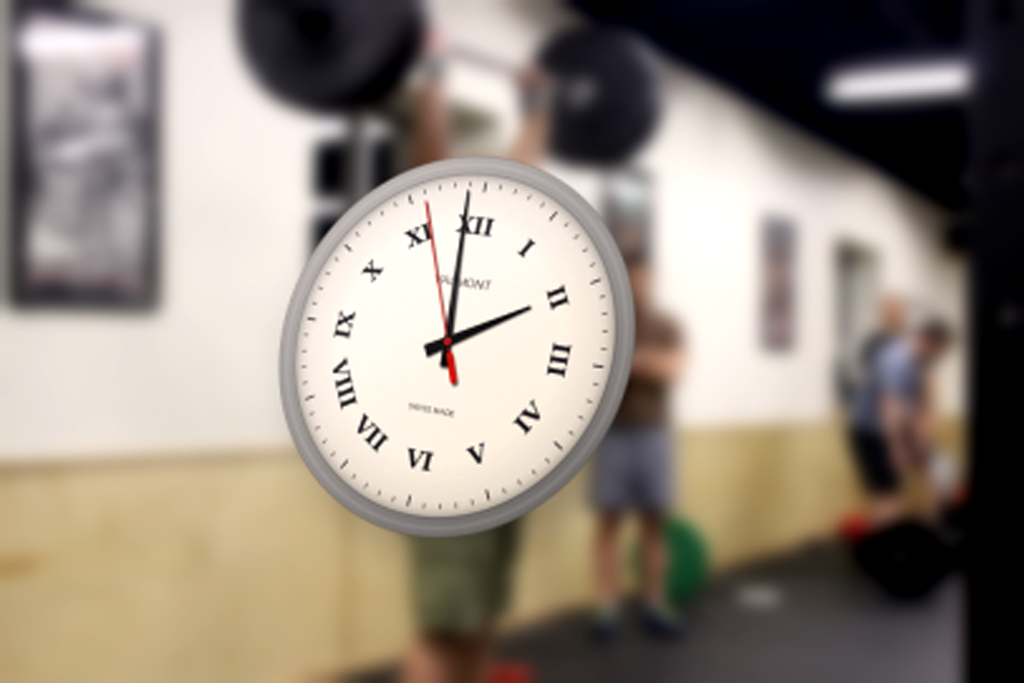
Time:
1h58m56s
